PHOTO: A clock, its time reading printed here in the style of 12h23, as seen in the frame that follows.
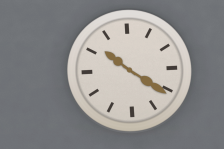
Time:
10h21
